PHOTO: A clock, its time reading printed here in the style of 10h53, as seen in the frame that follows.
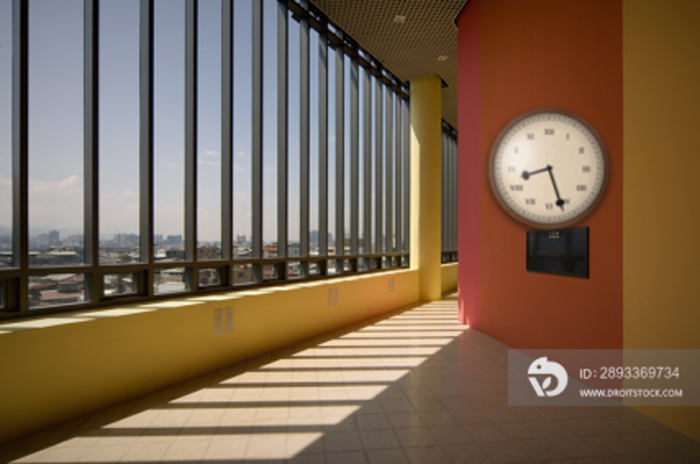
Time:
8h27
